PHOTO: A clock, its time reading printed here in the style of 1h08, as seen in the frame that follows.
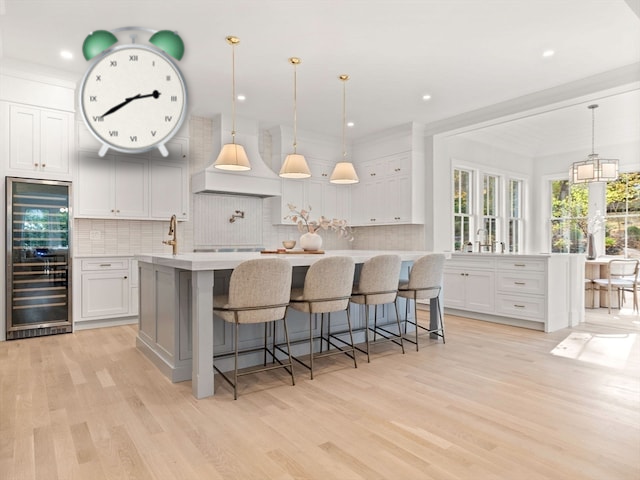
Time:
2h40
